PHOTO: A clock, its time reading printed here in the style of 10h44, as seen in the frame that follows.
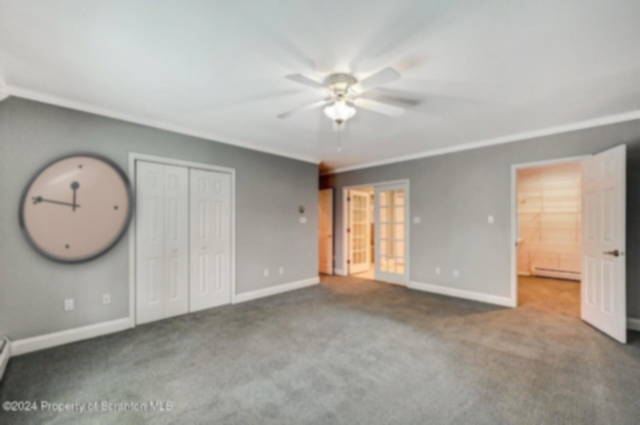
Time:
11h46
